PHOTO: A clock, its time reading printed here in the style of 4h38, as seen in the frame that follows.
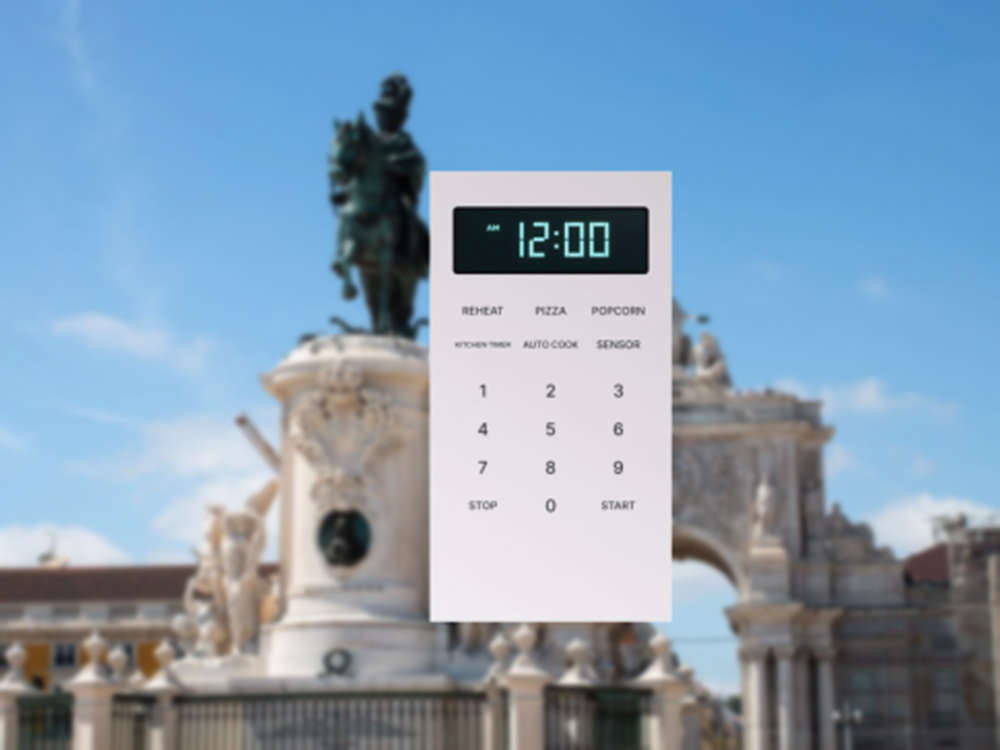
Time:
12h00
